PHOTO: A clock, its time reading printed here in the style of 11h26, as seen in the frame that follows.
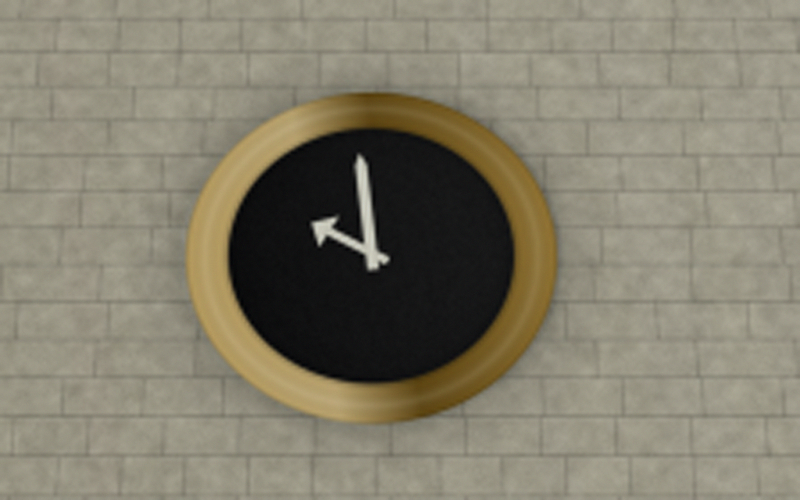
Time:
9h59
